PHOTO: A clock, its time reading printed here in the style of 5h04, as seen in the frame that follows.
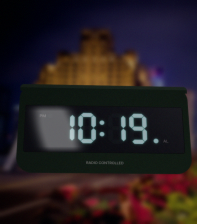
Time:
10h19
